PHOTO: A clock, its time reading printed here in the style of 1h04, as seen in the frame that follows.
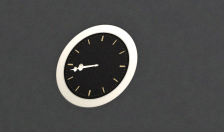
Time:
8h43
